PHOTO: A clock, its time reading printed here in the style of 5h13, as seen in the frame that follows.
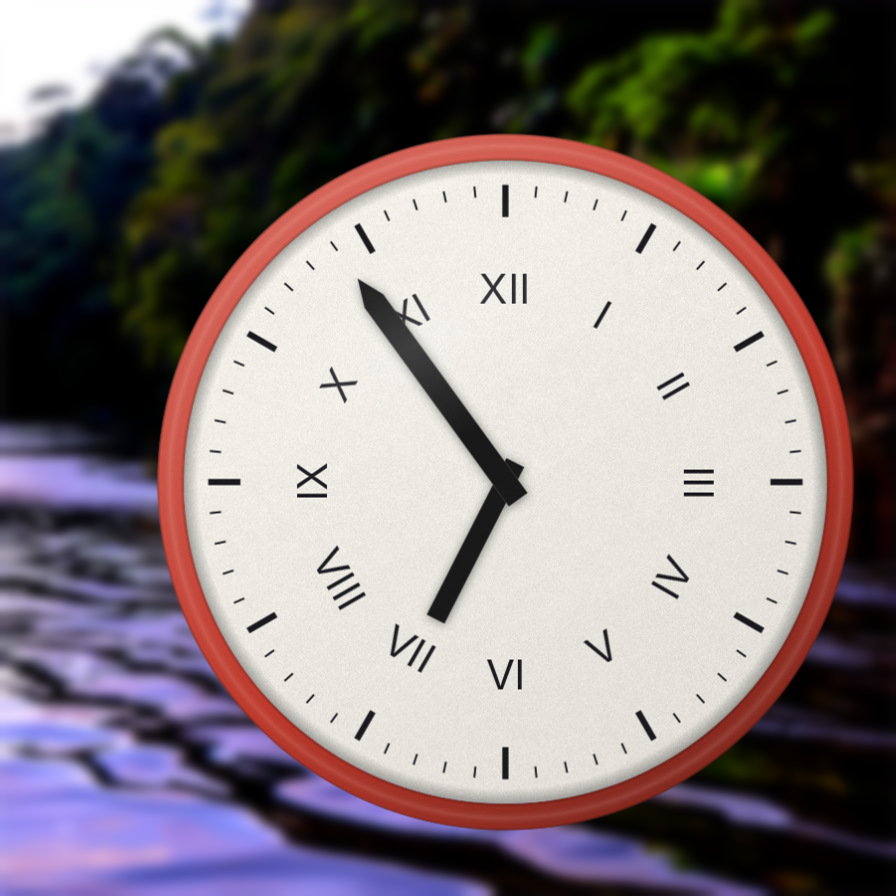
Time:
6h54
